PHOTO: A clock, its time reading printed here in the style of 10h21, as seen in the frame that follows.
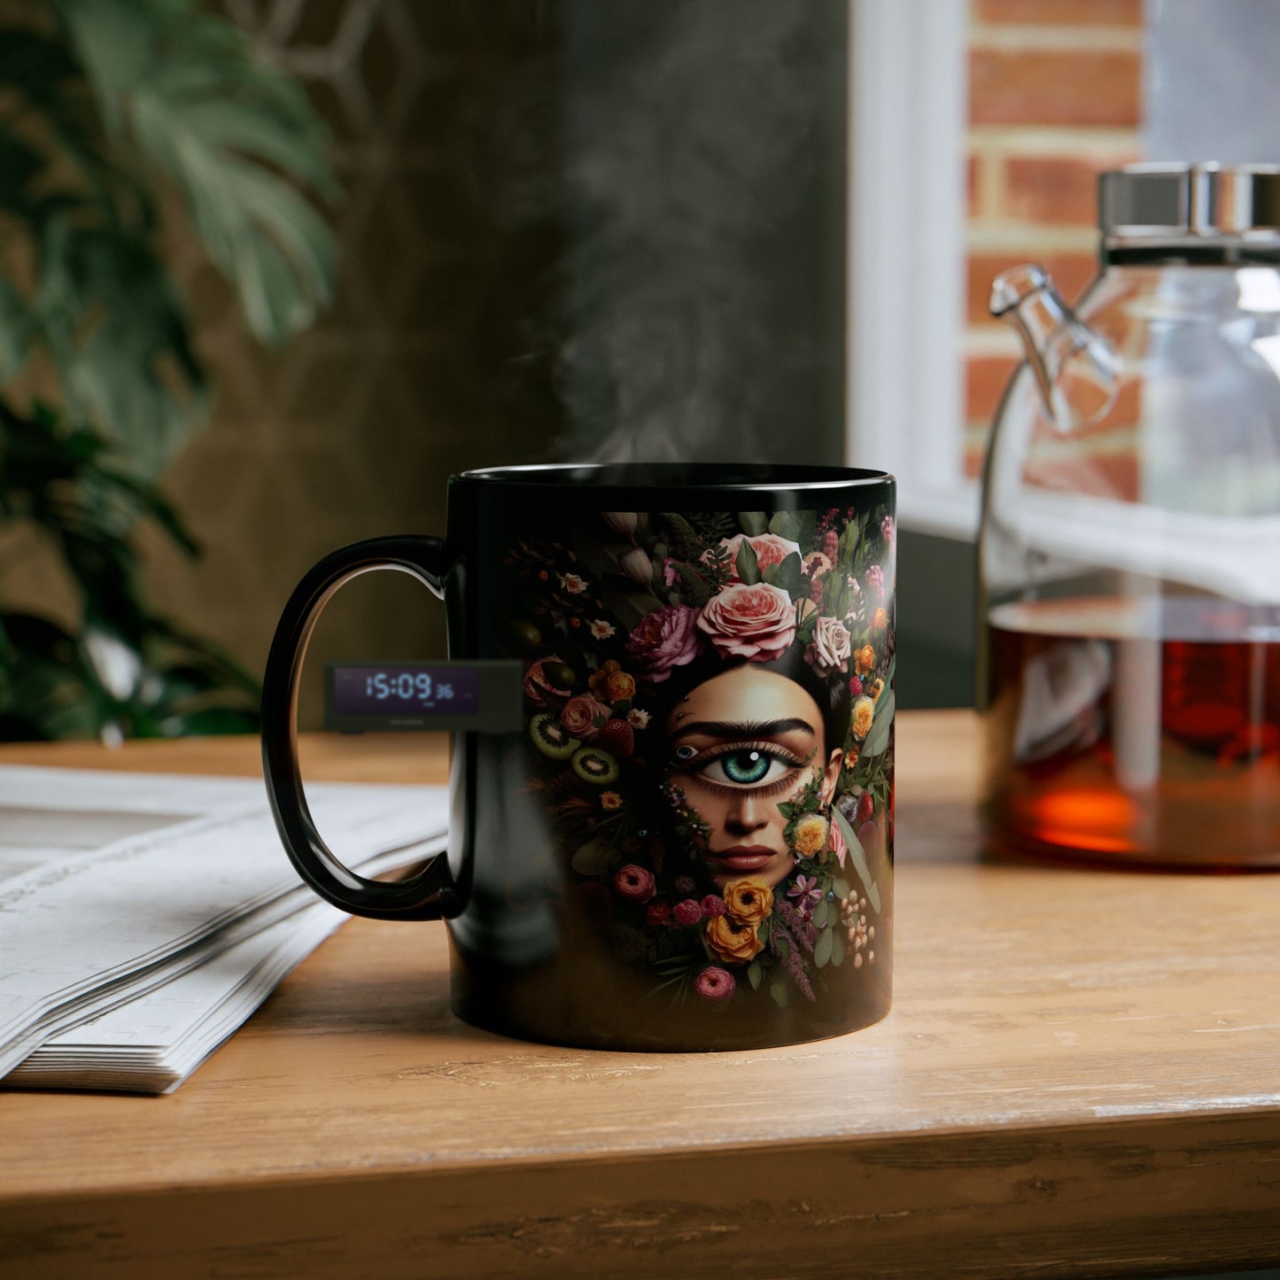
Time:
15h09
